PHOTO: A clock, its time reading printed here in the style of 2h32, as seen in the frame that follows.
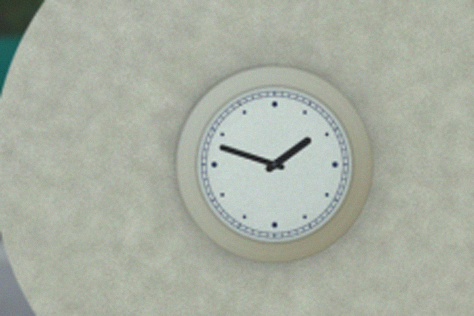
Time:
1h48
